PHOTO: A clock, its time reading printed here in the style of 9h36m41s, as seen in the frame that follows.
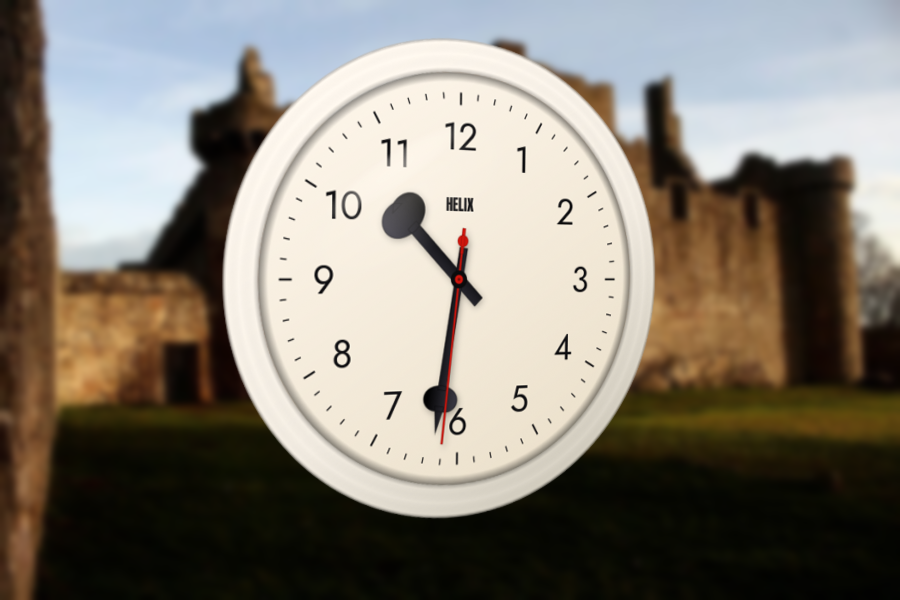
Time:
10h31m31s
